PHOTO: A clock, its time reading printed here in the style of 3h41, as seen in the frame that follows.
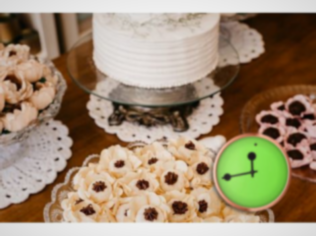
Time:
11h42
